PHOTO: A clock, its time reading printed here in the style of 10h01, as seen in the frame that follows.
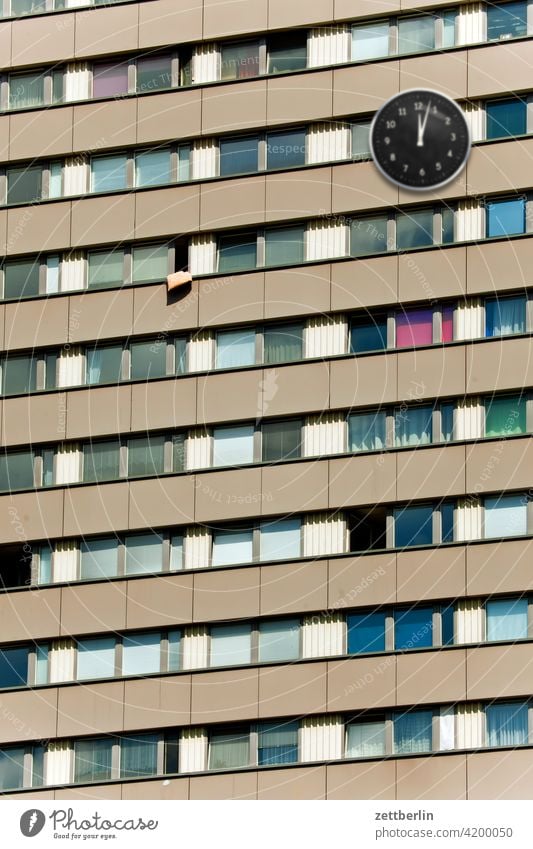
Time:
12h03
